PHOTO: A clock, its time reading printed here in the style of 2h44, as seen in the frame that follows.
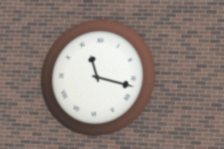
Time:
11h17
